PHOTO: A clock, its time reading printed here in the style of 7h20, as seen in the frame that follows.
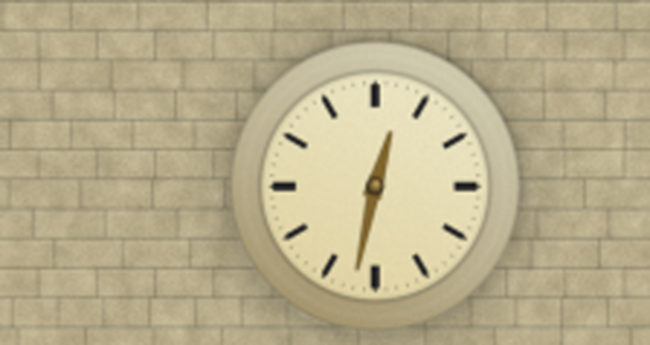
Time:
12h32
